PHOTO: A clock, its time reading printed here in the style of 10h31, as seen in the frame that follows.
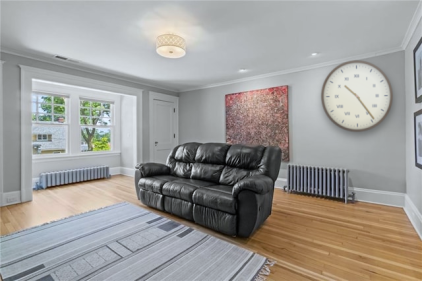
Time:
10h24
